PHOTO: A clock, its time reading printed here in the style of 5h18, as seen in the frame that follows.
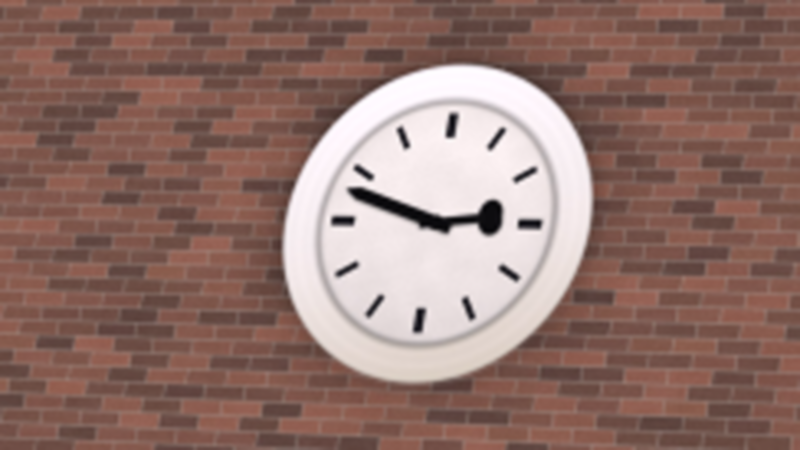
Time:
2h48
